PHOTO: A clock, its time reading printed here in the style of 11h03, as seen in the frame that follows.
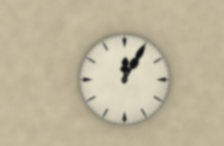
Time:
12h05
